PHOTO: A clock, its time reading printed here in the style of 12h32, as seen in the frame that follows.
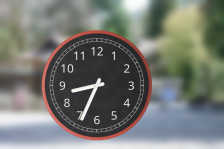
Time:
8h34
